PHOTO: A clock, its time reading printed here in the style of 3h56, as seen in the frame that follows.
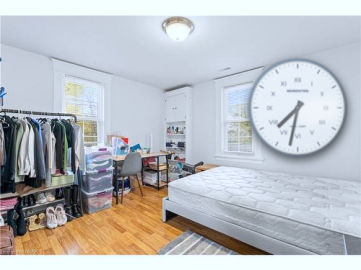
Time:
7h32
